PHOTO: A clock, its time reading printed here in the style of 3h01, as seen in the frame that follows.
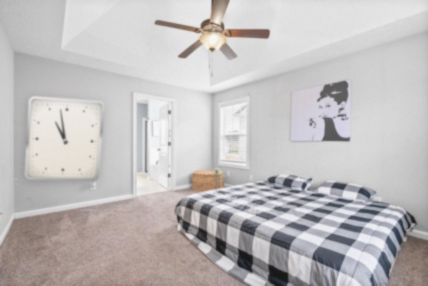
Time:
10h58
